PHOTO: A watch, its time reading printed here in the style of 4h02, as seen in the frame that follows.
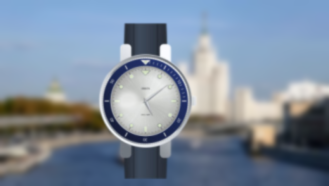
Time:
5h09
